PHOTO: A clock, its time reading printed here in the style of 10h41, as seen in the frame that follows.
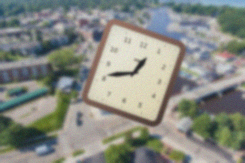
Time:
12h41
